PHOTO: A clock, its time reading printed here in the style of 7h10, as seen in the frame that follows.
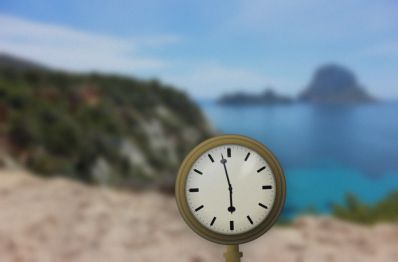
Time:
5h58
